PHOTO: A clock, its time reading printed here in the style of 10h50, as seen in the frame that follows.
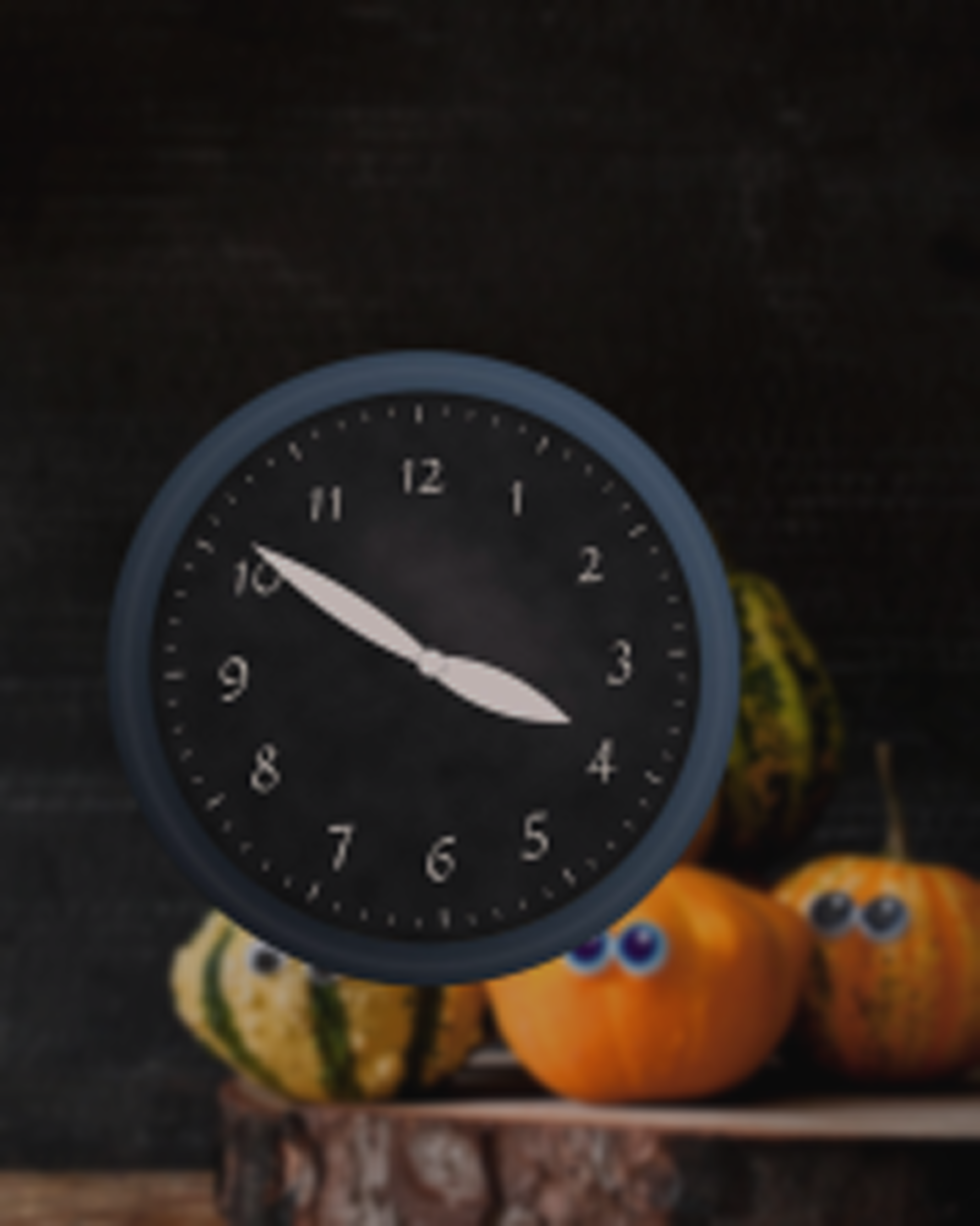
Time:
3h51
